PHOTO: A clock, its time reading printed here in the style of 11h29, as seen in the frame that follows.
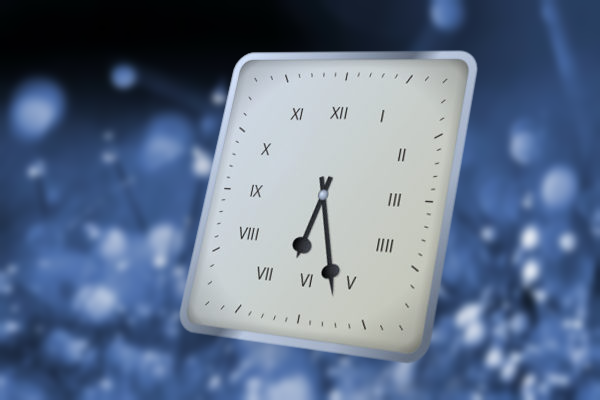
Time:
6h27
